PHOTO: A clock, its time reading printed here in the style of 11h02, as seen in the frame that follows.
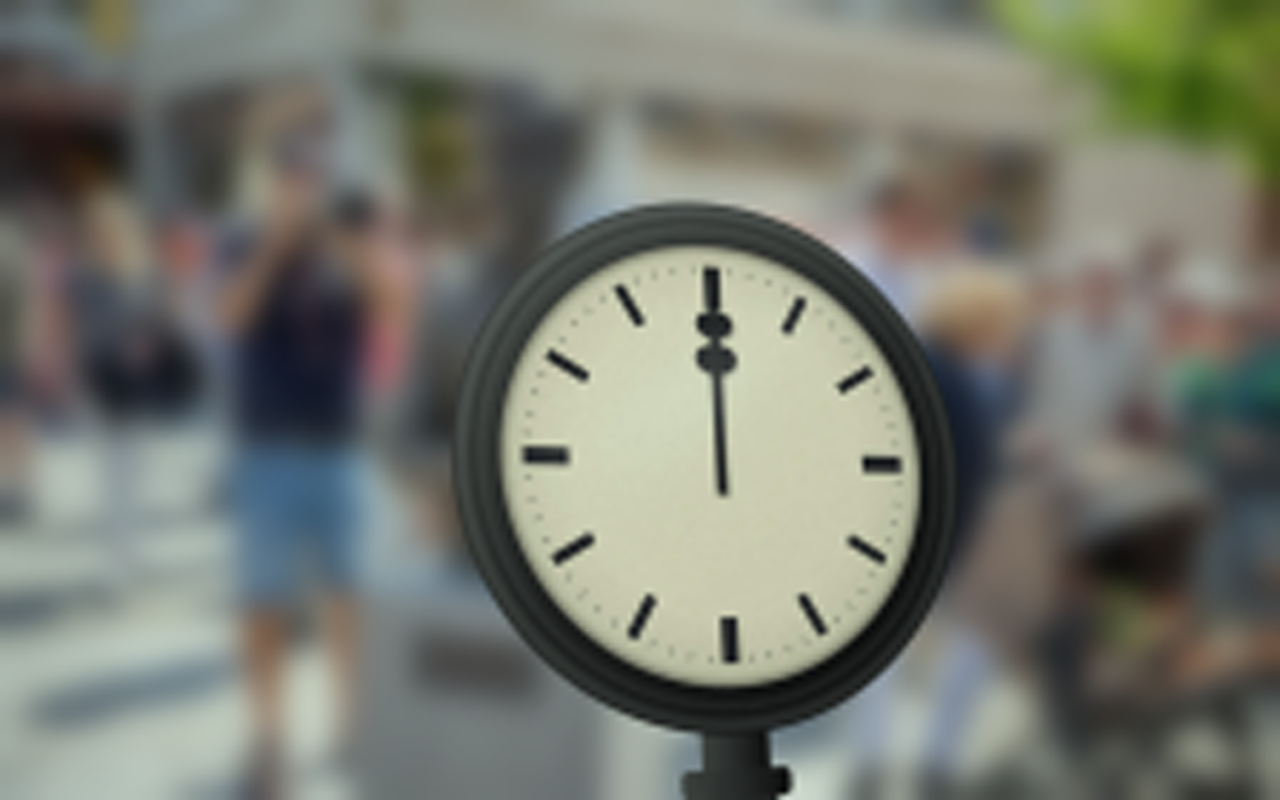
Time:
12h00
